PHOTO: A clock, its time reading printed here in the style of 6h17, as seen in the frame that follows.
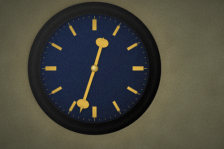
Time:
12h33
